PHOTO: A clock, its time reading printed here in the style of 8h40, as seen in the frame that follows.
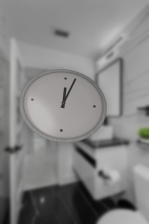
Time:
12h03
